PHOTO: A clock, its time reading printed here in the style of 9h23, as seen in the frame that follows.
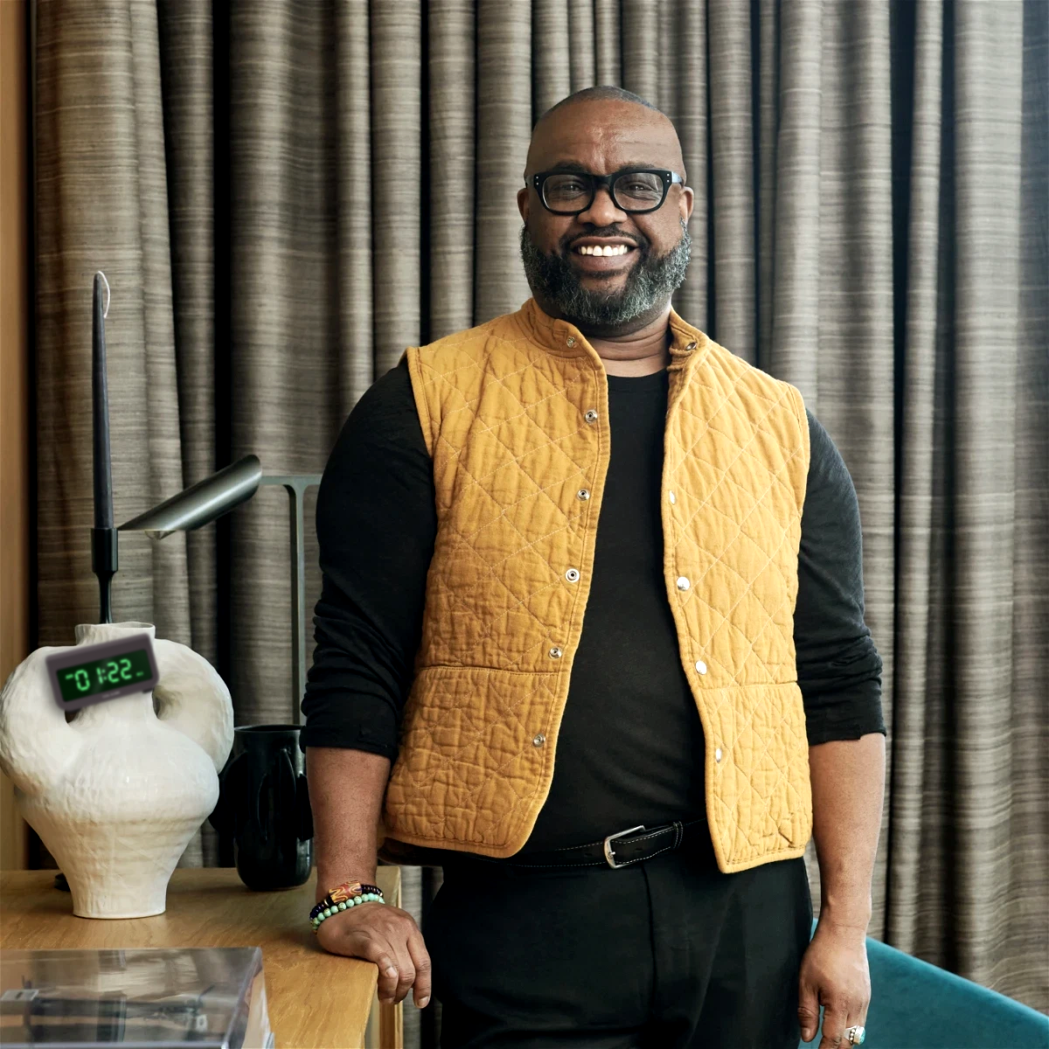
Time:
1h22
